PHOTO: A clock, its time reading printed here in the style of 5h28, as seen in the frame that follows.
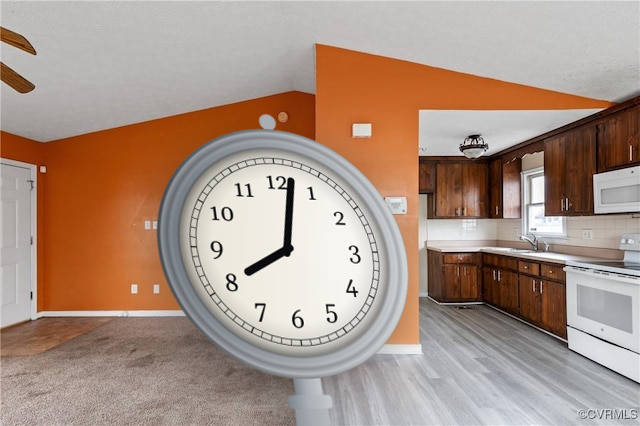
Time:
8h02
